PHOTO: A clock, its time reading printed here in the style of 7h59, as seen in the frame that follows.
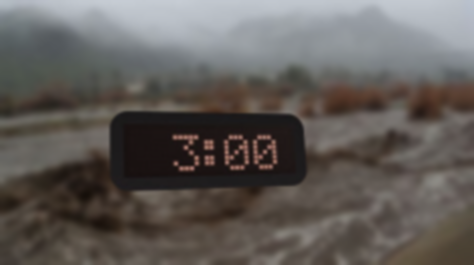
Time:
3h00
